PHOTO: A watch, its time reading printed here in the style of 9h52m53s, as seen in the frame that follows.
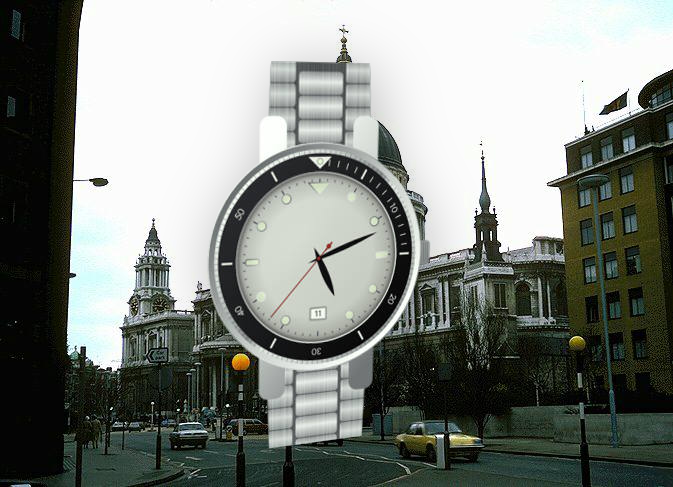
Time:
5h11m37s
